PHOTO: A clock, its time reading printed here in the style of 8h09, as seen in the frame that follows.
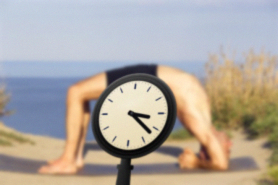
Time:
3h22
